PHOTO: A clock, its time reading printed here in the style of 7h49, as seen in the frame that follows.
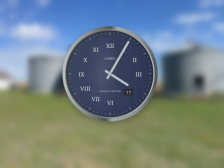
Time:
4h05
